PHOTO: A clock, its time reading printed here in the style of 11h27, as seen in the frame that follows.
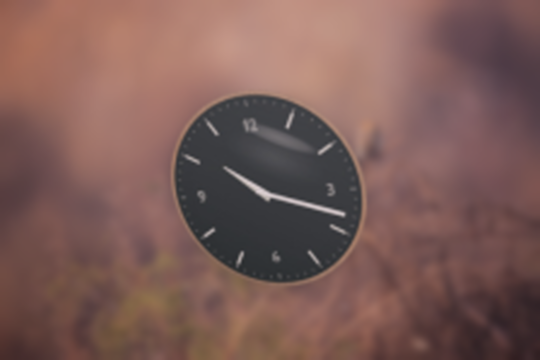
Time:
10h18
